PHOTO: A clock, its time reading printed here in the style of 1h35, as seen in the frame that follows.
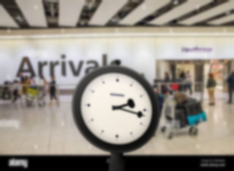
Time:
2h17
